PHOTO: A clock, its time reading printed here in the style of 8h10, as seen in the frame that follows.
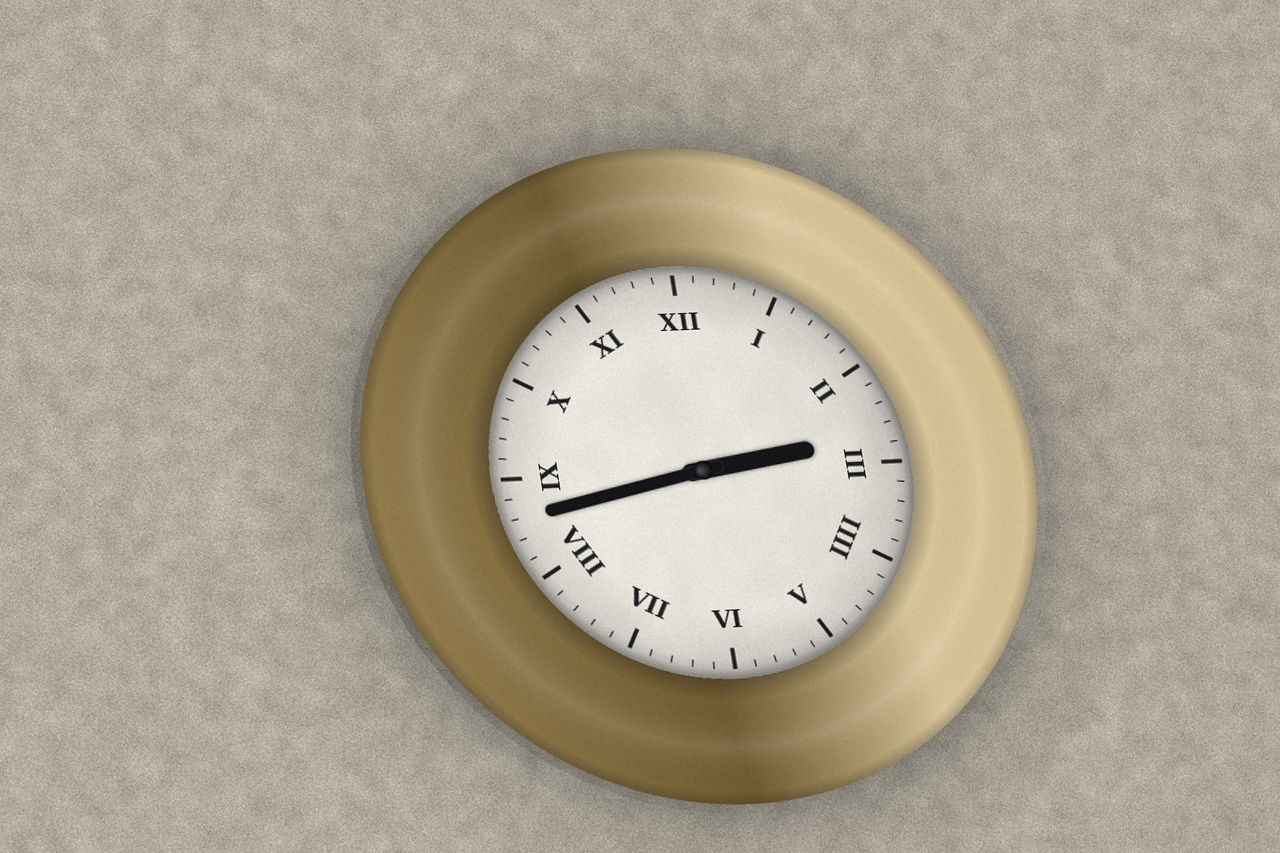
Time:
2h43
